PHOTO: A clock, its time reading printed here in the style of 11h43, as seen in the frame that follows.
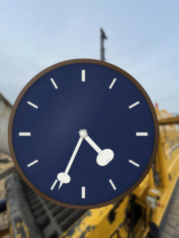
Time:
4h34
